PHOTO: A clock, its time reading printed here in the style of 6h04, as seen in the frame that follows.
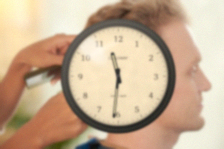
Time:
11h31
